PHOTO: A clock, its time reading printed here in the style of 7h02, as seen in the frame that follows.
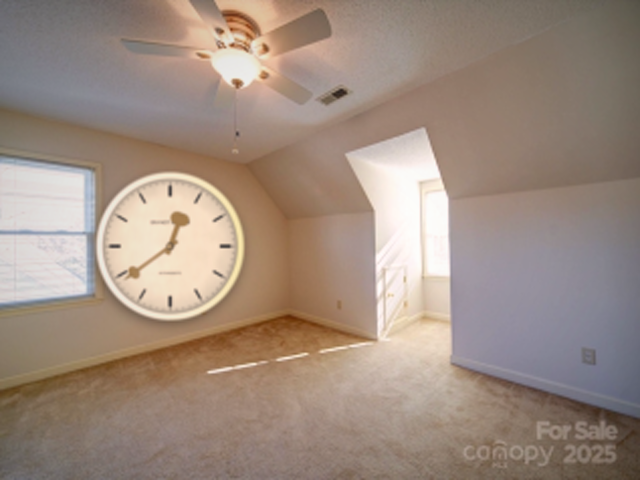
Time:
12h39
